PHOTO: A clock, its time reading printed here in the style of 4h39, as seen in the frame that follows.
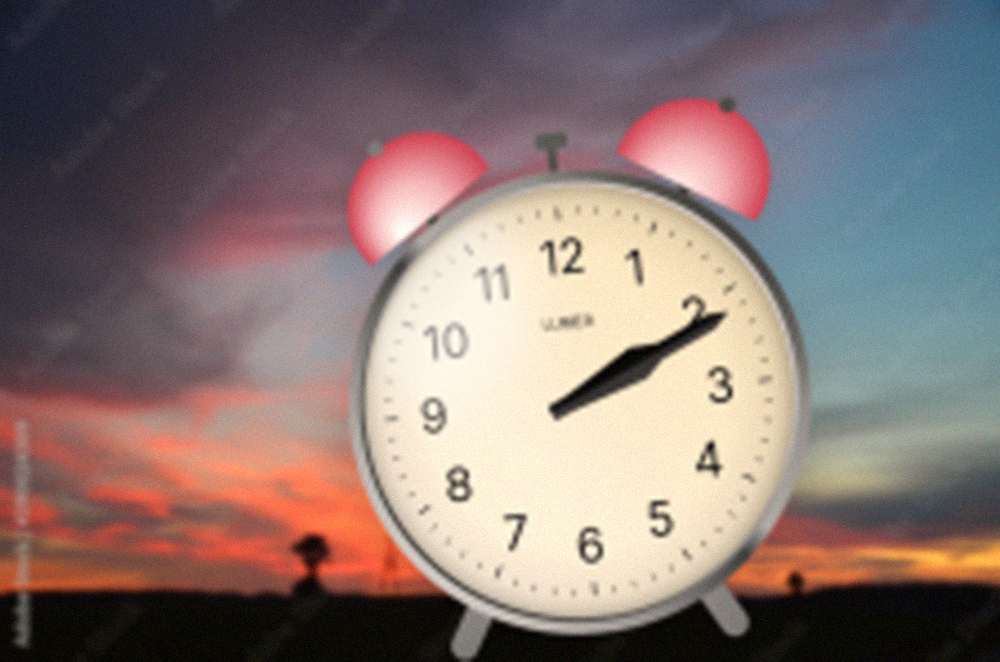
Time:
2h11
